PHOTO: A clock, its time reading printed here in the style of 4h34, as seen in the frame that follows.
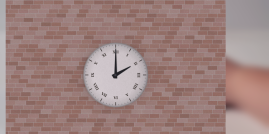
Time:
2h00
